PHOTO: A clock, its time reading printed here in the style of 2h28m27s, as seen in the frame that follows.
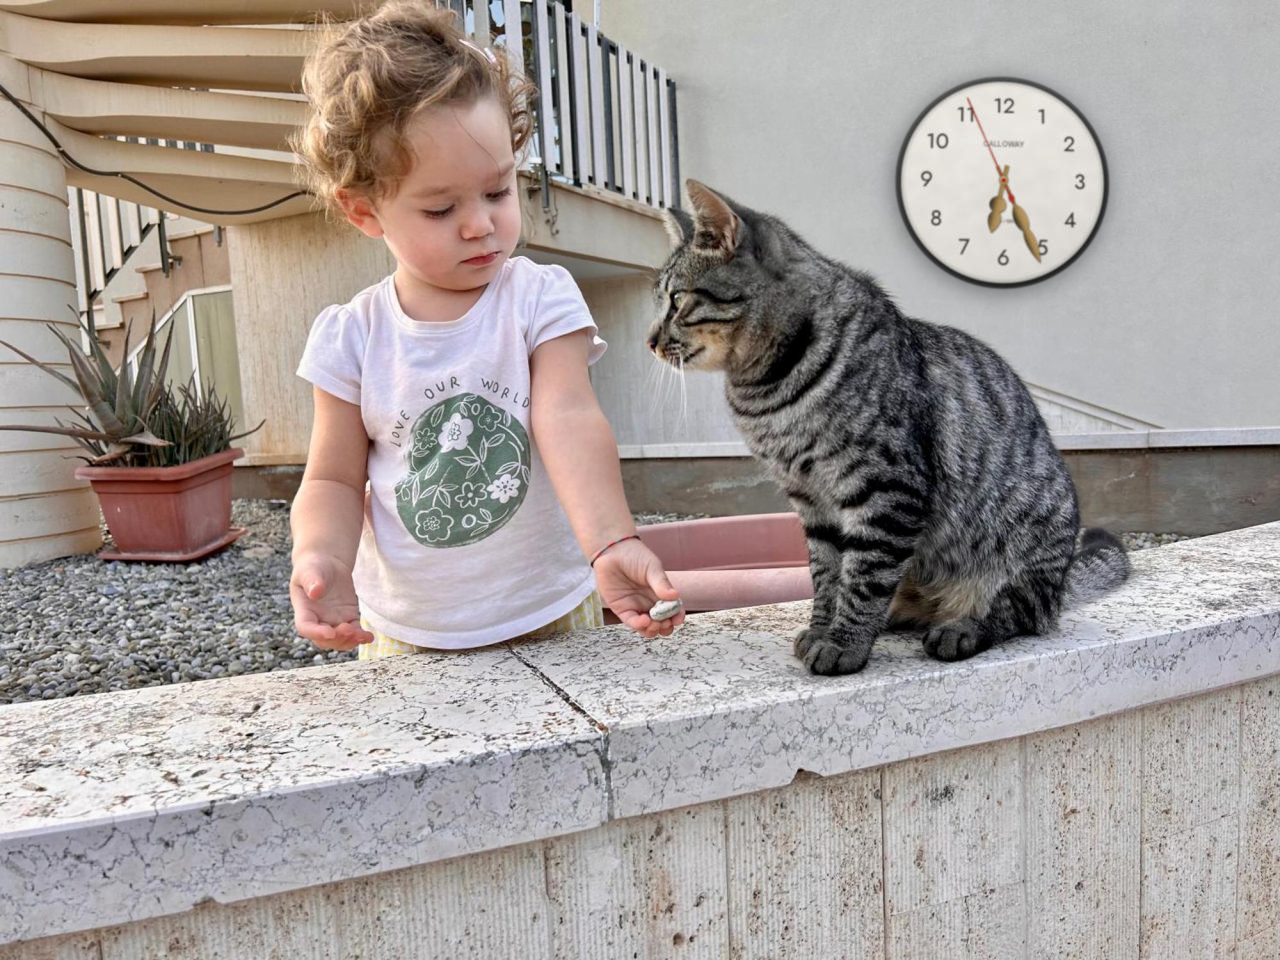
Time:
6h25m56s
